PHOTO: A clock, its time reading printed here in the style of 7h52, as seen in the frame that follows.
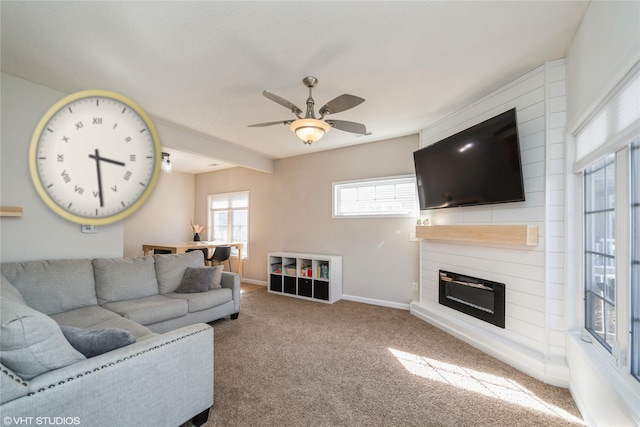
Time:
3h29
